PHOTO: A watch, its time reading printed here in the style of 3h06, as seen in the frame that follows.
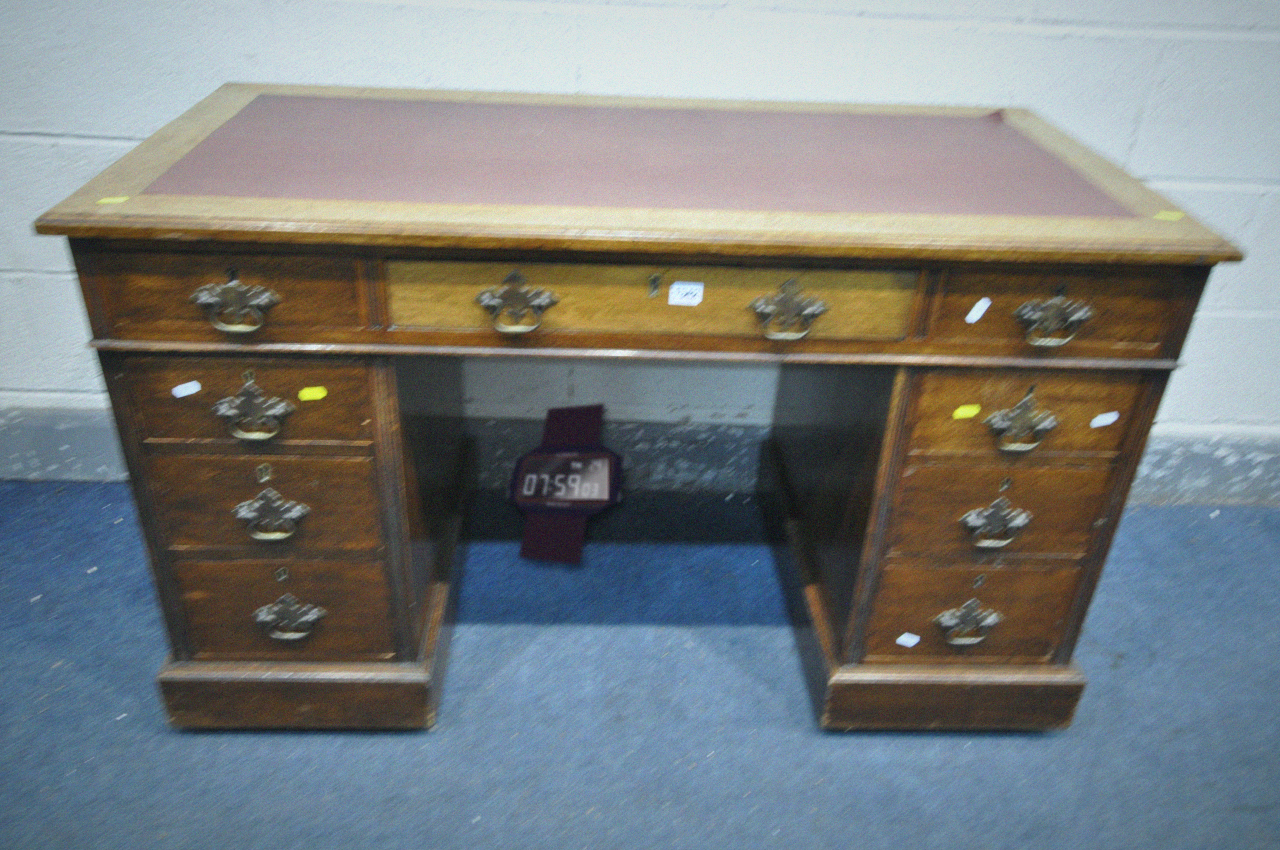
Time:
7h59
